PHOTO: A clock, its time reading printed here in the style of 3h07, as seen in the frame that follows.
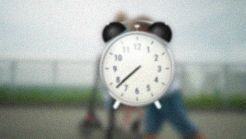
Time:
7h38
